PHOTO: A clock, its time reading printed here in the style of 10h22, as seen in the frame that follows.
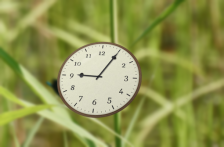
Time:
9h05
